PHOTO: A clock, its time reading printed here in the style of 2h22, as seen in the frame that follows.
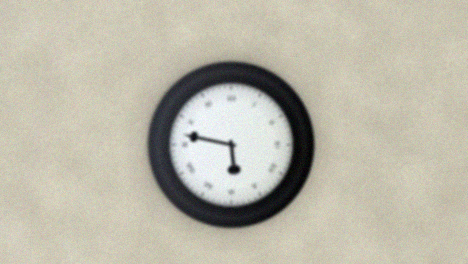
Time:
5h47
